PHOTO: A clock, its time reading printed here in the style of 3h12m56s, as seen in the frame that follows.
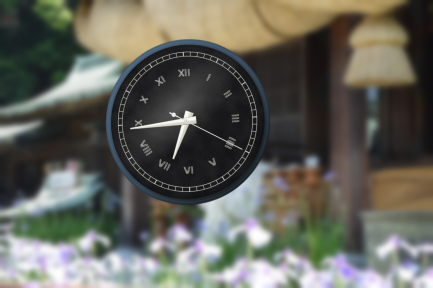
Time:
6h44m20s
